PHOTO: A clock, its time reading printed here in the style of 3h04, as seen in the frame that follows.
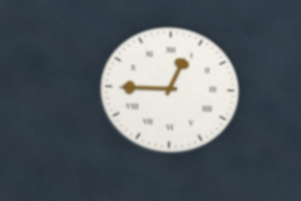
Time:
12h45
